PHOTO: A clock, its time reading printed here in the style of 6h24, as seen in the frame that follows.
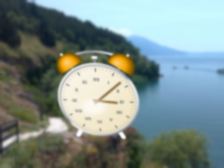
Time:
3h08
